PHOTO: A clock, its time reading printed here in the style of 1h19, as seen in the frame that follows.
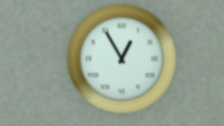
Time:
12h55
